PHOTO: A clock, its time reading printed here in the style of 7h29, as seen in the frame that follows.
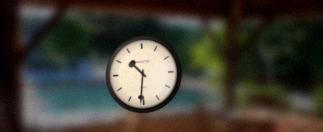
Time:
10h31
